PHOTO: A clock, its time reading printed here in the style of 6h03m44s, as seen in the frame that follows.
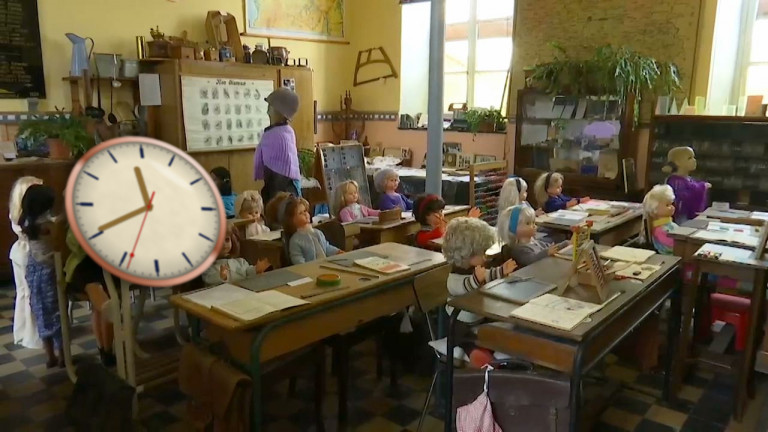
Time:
11h40m34s
